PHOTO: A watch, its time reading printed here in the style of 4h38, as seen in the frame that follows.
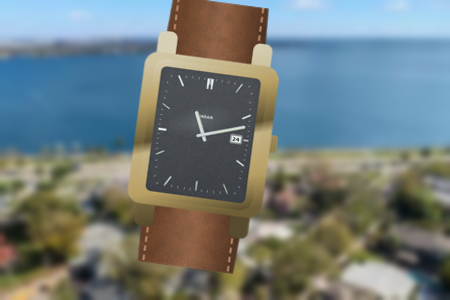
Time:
11h12
